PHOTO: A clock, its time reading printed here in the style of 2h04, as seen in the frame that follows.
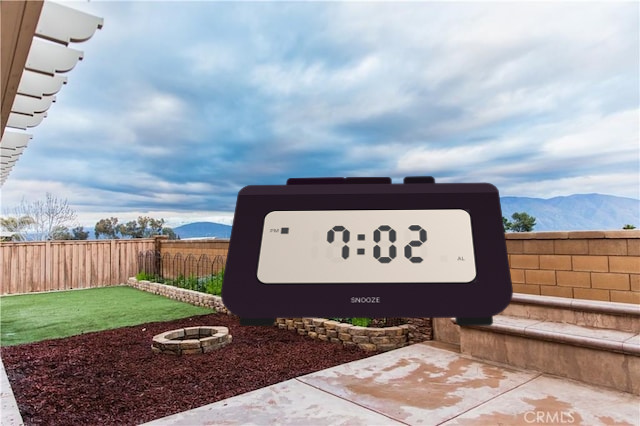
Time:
7h02
